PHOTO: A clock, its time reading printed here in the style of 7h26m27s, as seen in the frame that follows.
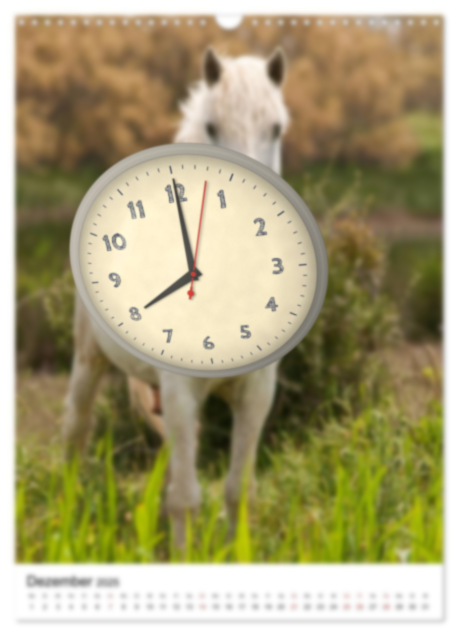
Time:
8h00m03s
